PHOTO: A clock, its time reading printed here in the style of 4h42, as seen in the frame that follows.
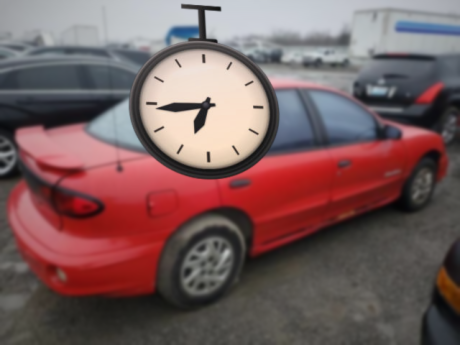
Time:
6h44
